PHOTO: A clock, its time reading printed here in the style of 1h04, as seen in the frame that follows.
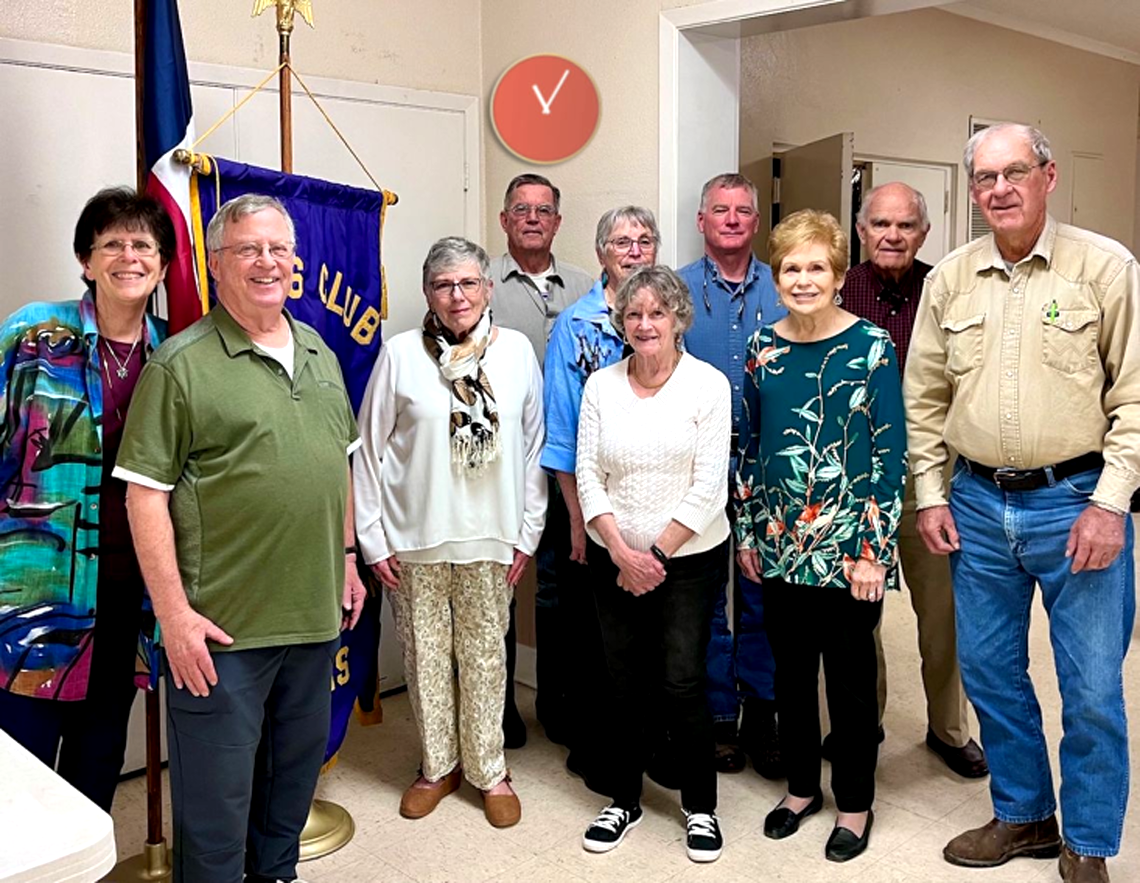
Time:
11h05
